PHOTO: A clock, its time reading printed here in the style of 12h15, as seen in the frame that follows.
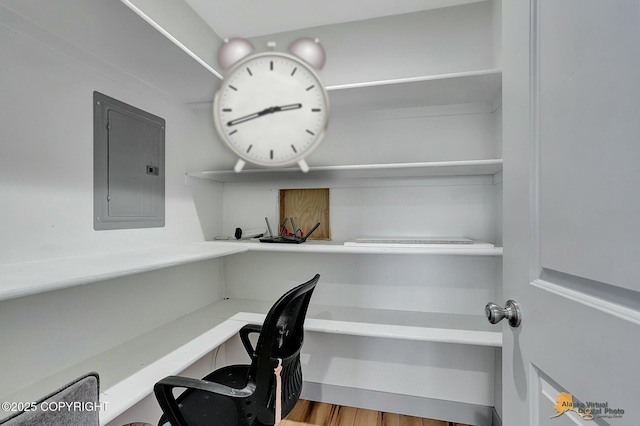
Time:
2h42
